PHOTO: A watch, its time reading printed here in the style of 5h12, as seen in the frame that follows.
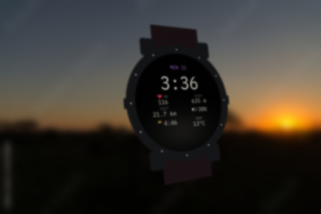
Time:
3h36
